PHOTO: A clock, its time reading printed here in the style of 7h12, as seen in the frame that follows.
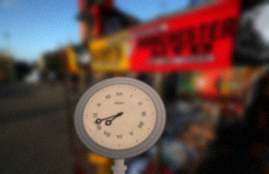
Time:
7h42
